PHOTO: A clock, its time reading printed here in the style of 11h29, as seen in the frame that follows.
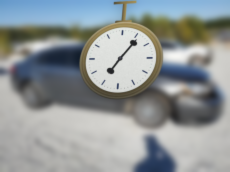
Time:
7h06
